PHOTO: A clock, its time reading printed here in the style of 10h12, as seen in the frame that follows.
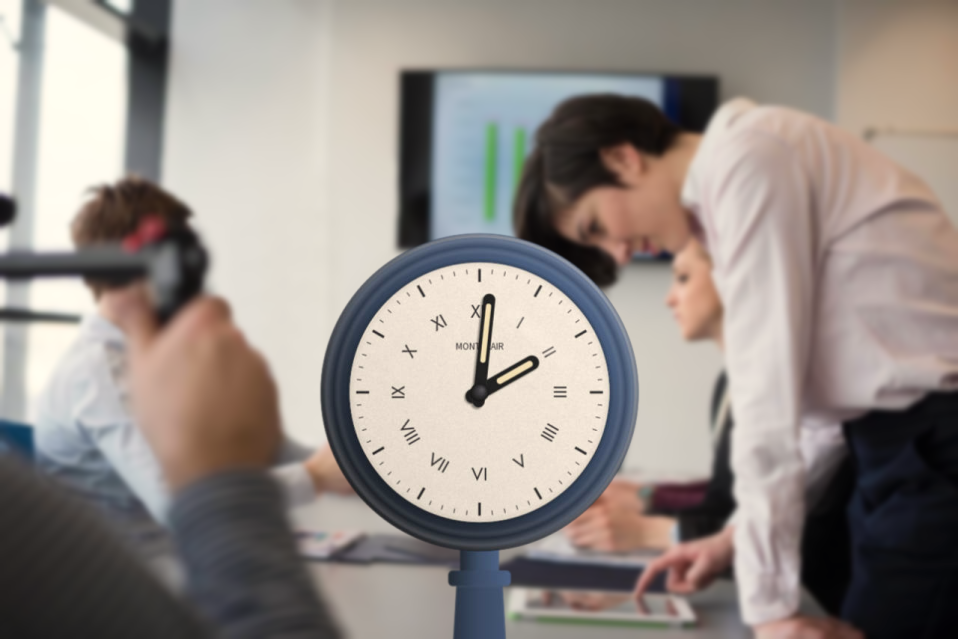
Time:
2h01
